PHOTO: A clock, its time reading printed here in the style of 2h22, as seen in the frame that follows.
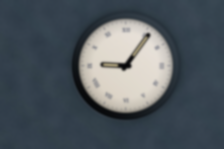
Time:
9h06
